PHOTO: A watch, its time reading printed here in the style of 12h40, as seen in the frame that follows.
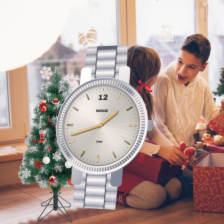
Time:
1h42
